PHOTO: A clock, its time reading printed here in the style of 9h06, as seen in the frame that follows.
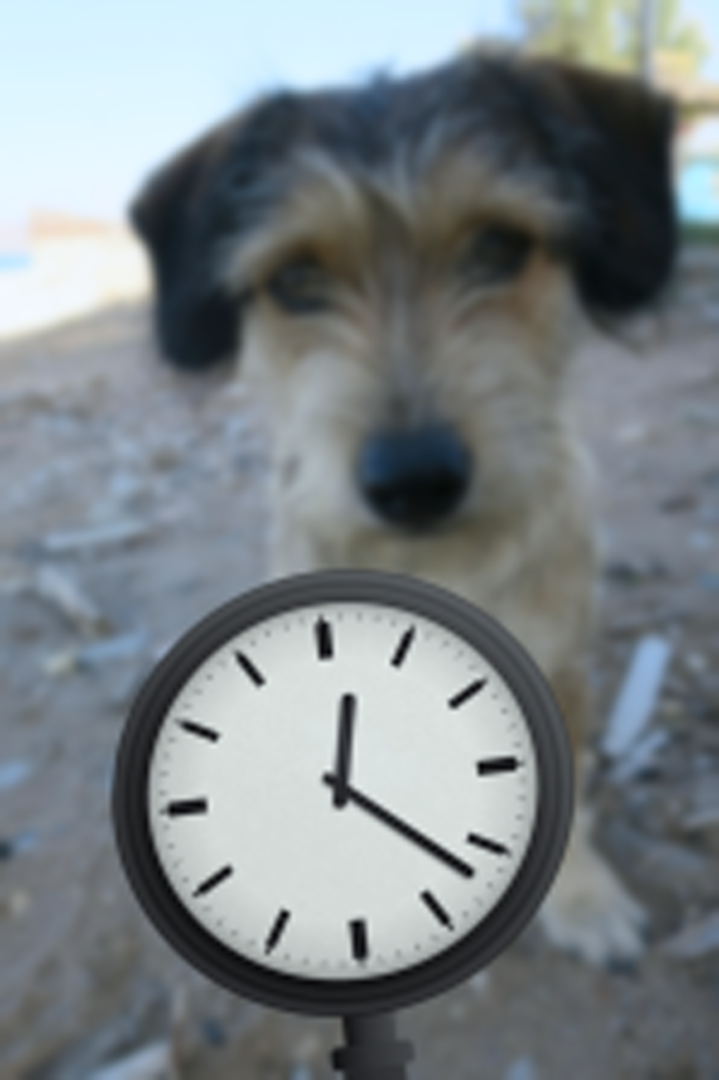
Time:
12h22
